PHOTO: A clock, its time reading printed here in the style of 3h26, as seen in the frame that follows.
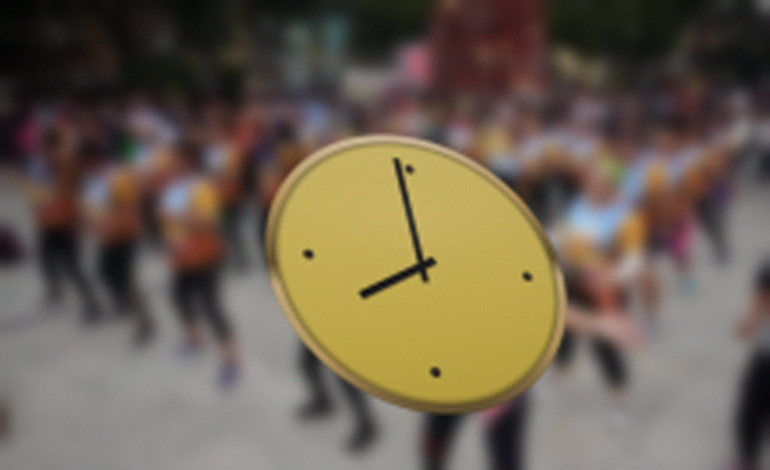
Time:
7h59
